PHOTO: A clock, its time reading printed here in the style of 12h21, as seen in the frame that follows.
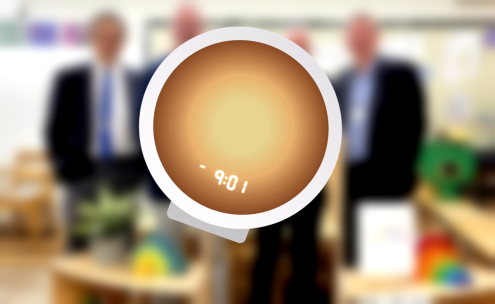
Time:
9h01
